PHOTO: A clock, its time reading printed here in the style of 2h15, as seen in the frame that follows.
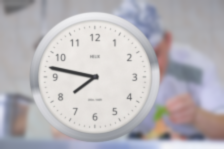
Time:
7h47
